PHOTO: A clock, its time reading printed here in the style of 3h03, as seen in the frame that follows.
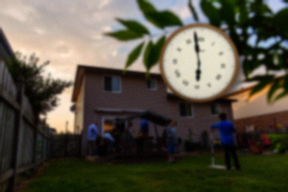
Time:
5h58
